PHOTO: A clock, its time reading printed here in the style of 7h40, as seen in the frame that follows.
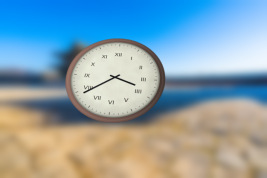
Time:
3h39
